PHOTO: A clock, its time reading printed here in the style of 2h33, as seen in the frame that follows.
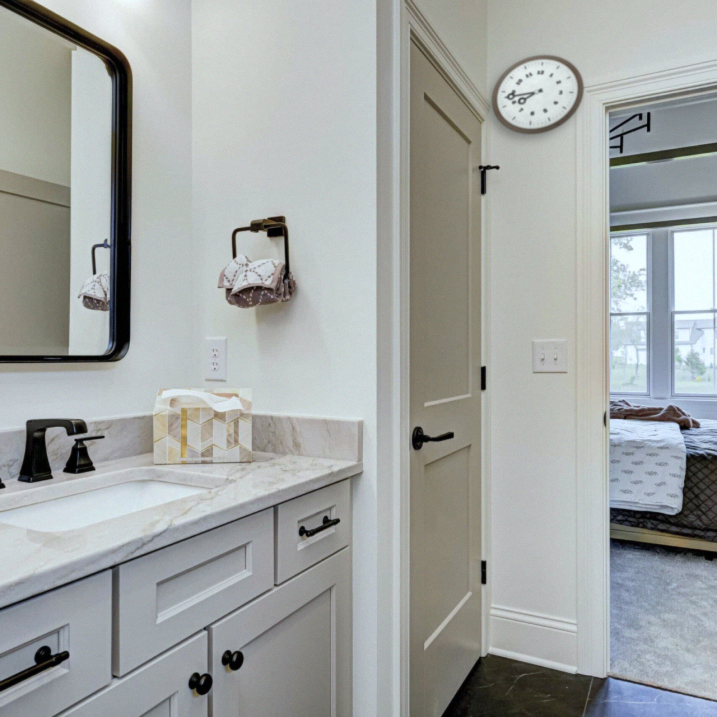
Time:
7h43
